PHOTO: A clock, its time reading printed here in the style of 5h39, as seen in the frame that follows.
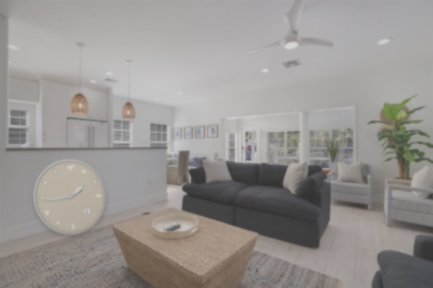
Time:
1h44
